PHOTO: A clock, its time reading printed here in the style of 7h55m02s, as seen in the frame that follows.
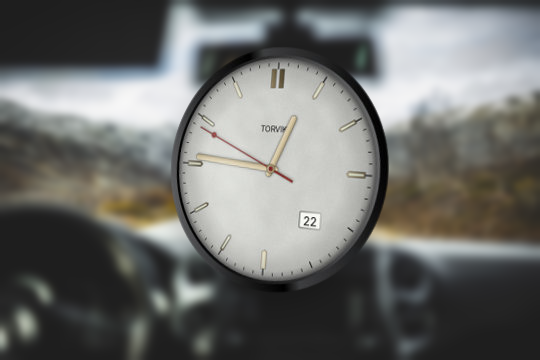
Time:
12h45m49s
